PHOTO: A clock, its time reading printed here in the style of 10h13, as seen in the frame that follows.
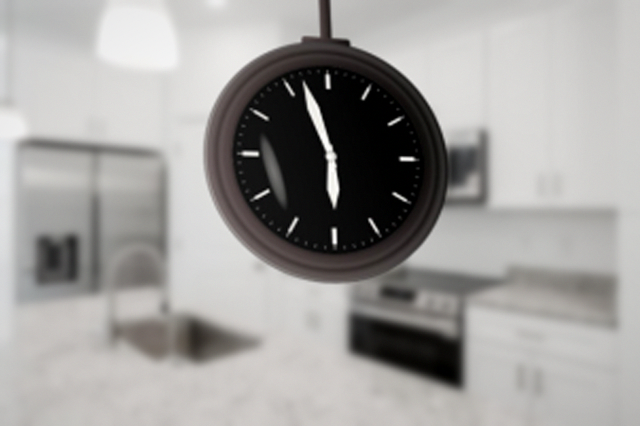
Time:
5h57
